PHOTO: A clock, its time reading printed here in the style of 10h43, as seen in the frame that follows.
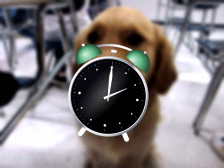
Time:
2h00
